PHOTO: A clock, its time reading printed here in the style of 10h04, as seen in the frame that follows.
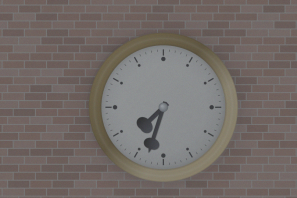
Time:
7h33
